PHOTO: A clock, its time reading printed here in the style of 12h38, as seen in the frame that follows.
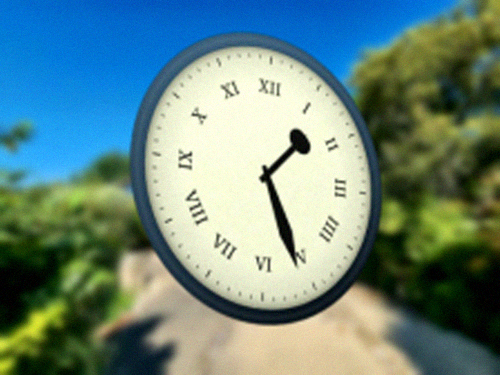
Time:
1h26
